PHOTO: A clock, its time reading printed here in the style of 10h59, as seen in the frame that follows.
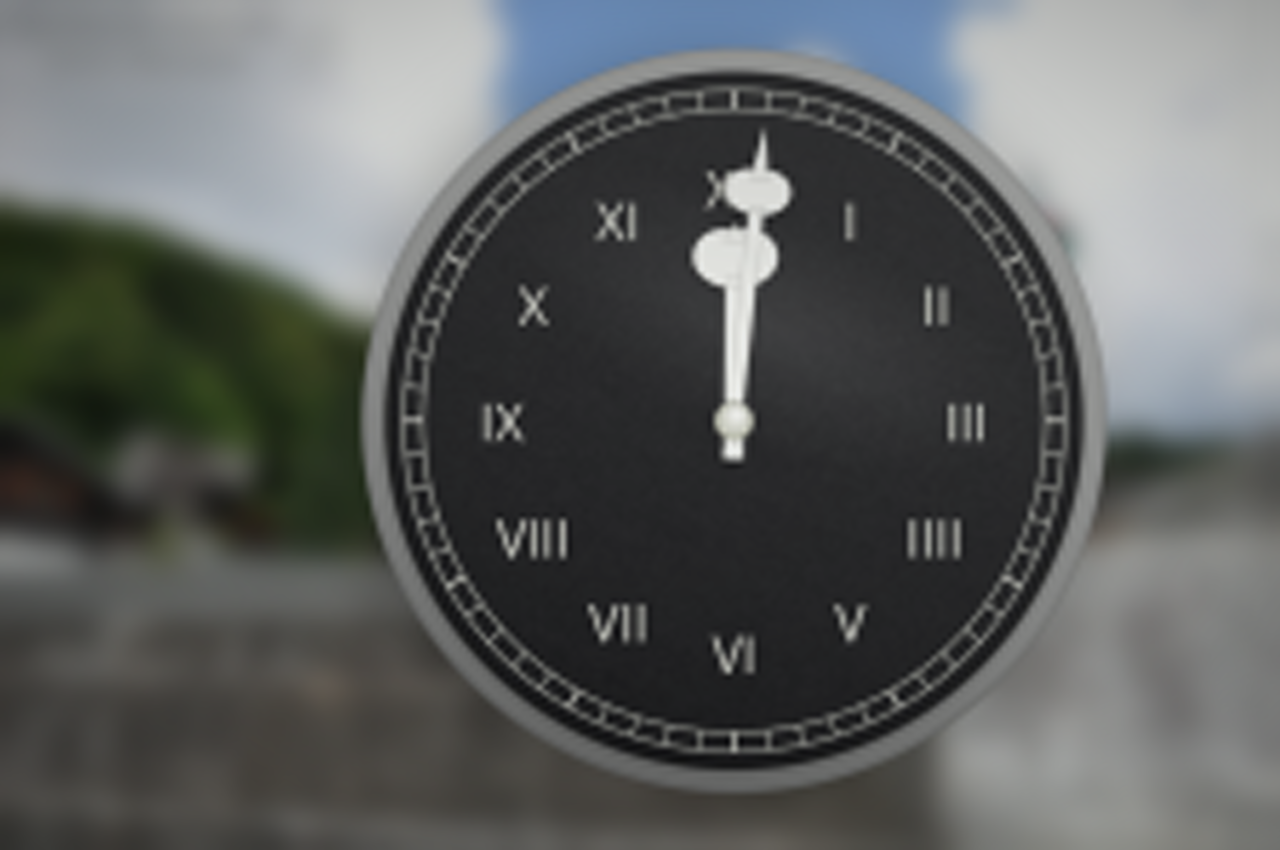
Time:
12h01
